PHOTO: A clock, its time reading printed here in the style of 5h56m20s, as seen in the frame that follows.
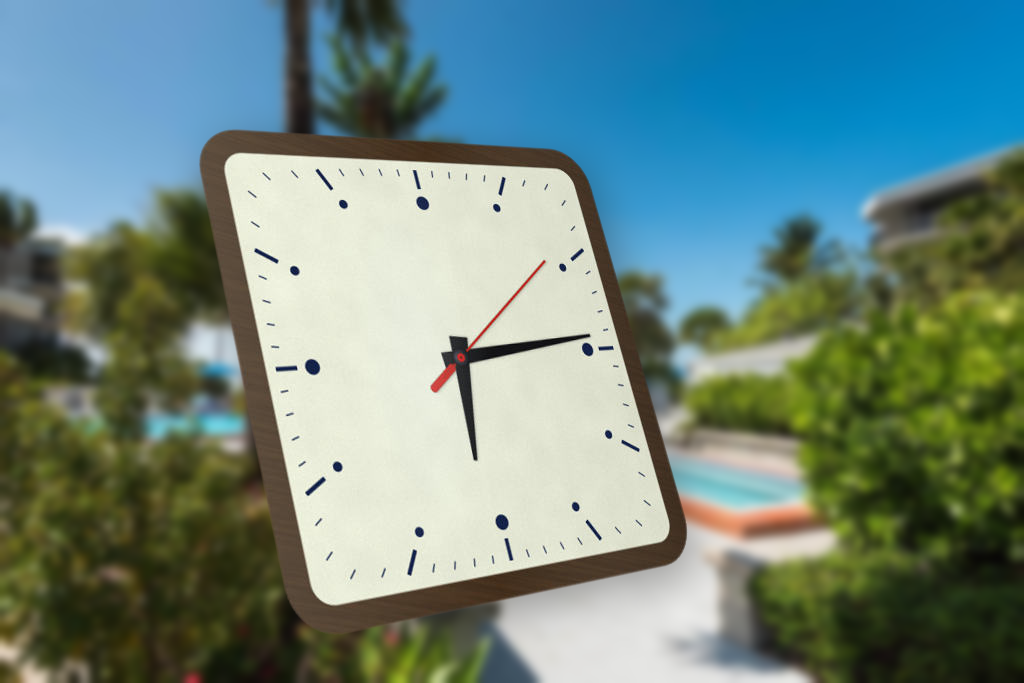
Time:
6h14m09s
